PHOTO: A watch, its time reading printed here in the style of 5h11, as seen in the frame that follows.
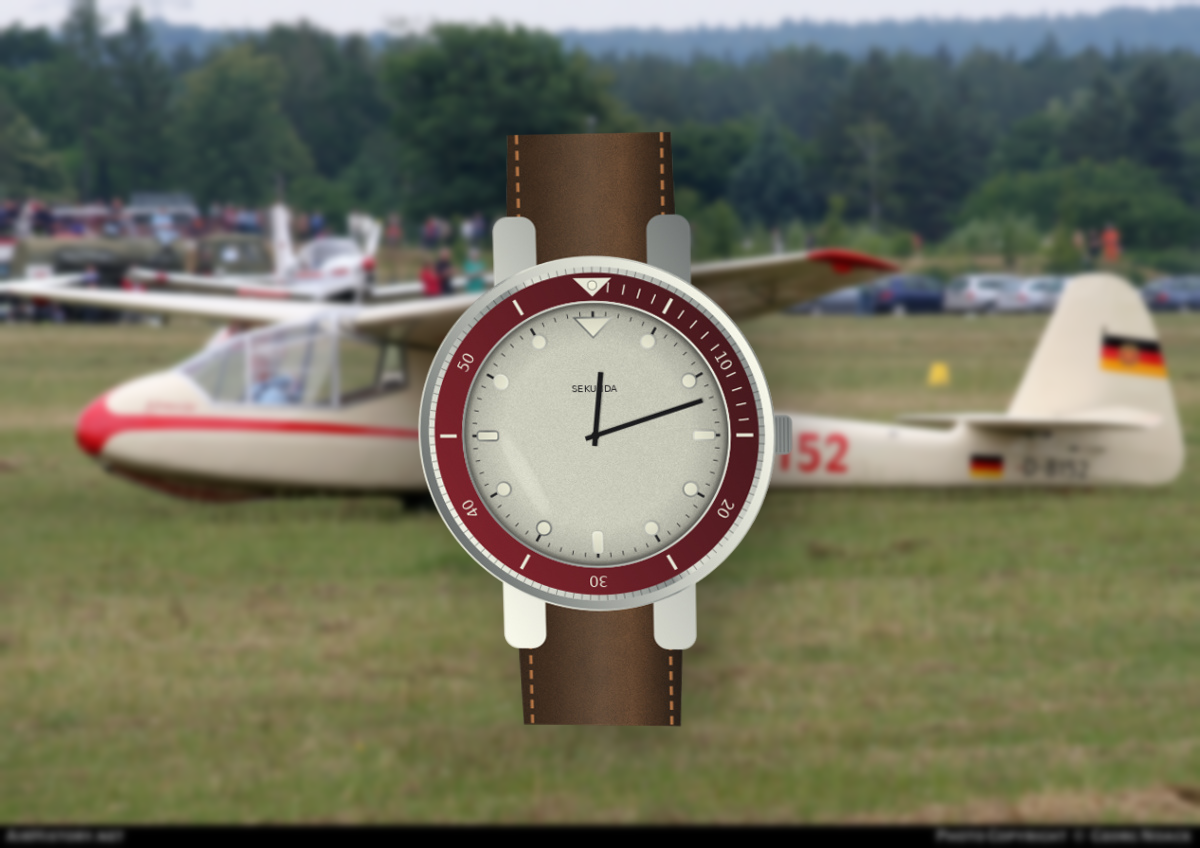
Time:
12h12
